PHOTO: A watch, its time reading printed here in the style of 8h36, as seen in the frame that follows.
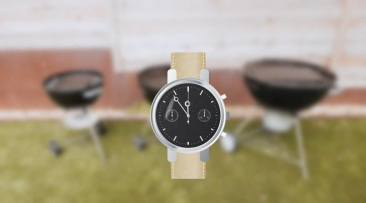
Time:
11h54
